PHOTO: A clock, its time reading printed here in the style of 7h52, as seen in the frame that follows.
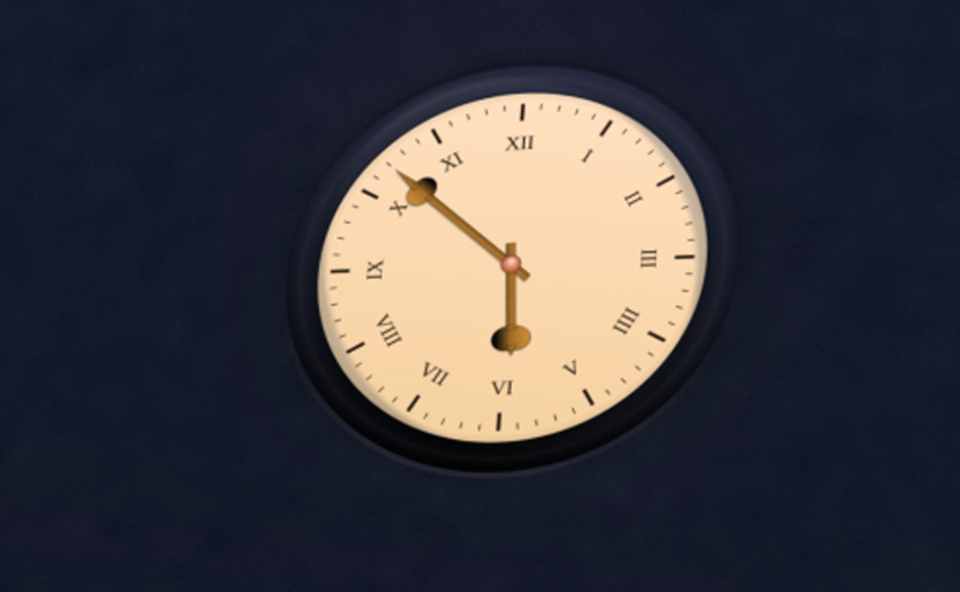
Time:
5h52
